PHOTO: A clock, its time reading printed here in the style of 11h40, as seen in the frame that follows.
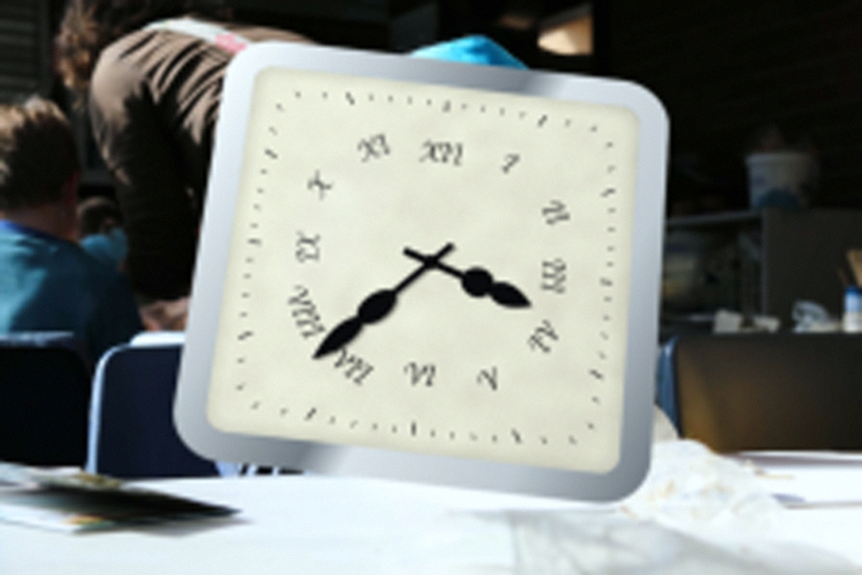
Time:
3h37
